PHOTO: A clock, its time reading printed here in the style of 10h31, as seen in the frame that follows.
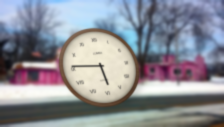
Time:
5h46
